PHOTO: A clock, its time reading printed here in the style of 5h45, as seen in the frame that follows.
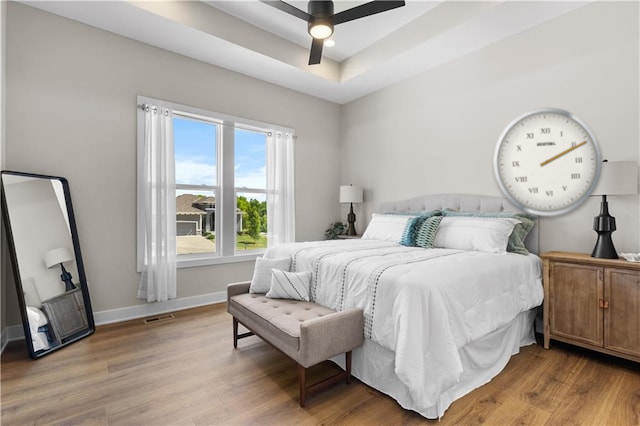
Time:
2h11
